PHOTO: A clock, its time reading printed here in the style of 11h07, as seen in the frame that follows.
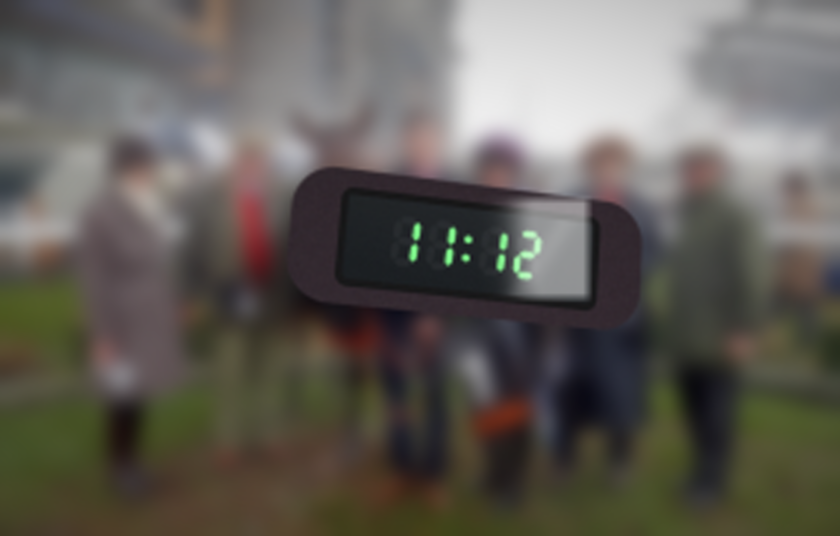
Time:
11h12
